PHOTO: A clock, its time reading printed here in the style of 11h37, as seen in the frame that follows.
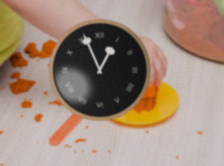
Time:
12h56
